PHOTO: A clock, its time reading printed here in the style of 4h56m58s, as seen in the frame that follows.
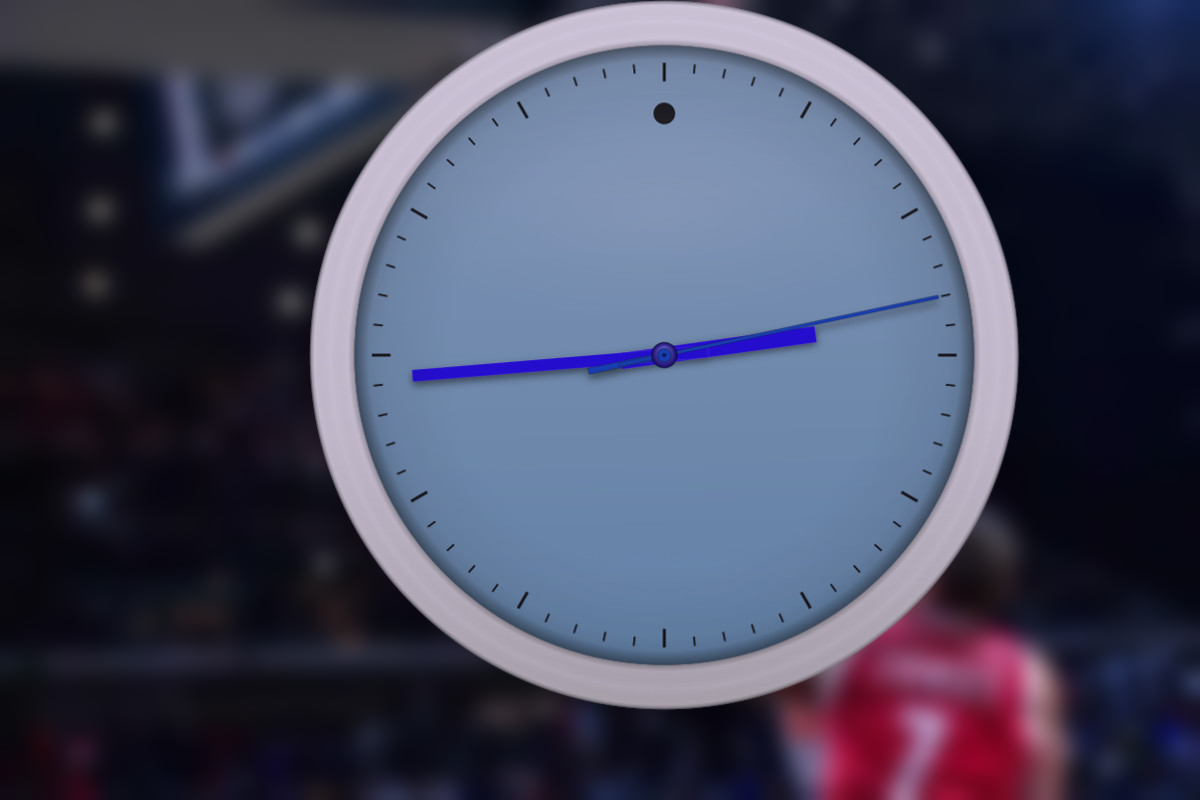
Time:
2h44m13s
